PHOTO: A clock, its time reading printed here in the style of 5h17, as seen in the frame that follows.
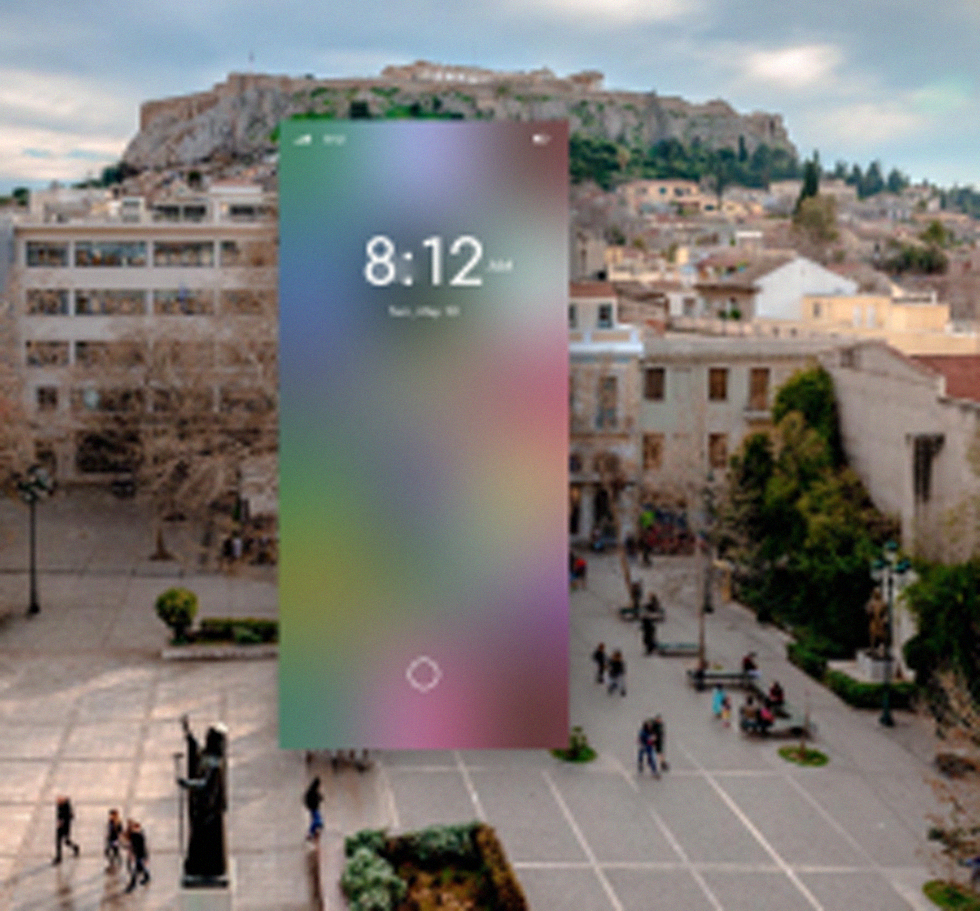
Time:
8h12
